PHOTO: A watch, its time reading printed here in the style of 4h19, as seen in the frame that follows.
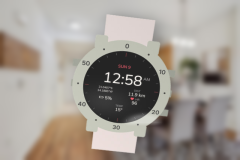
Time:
12h58
